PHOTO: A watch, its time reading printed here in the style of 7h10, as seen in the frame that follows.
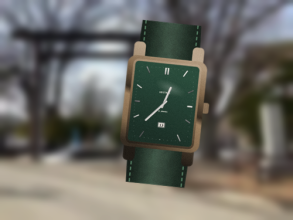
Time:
12h37
